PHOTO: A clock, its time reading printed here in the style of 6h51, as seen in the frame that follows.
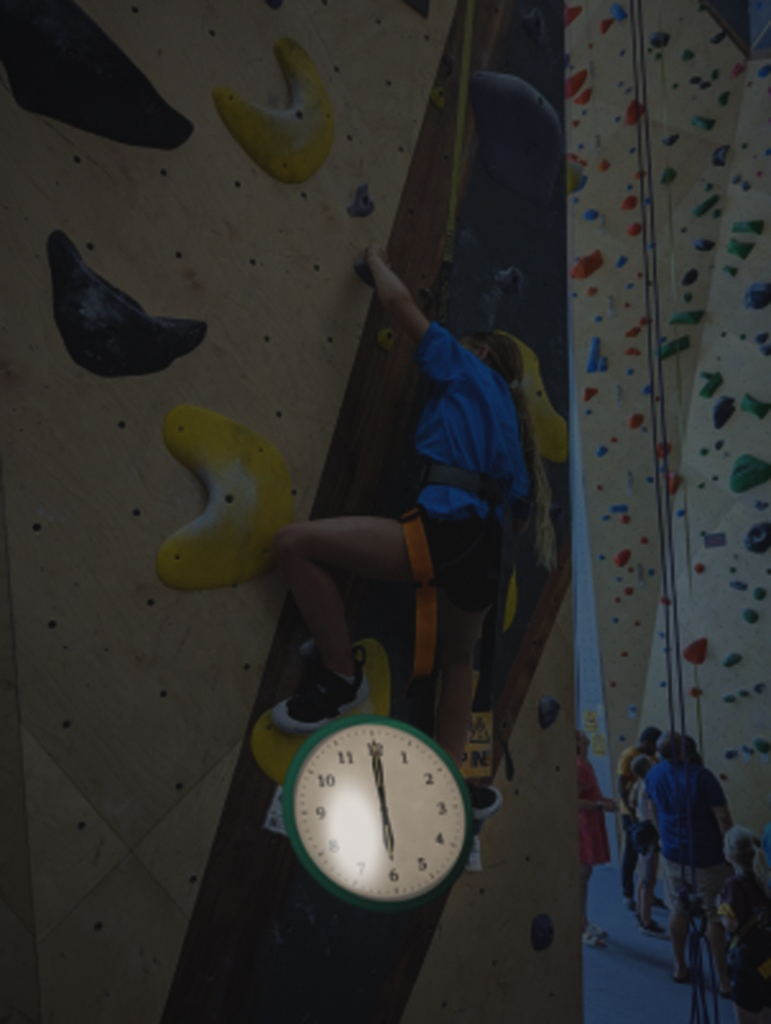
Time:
6h00
